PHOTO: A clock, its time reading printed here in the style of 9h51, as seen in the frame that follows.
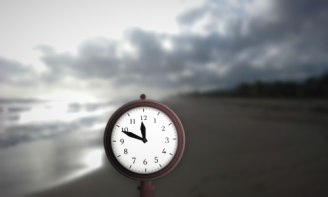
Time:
11h49
